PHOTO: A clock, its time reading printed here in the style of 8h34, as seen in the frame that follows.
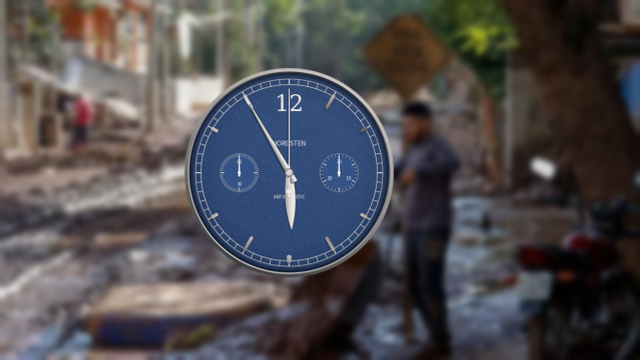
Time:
5h55
